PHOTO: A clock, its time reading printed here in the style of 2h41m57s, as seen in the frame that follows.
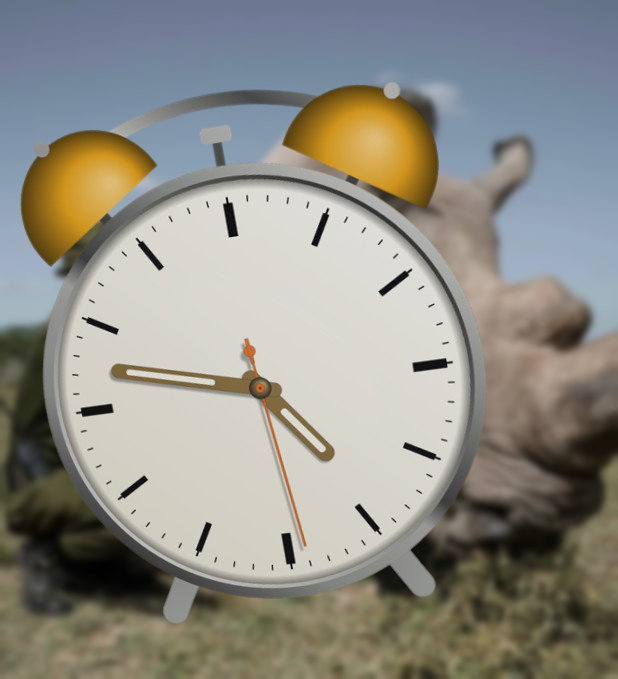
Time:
4h47m29s
